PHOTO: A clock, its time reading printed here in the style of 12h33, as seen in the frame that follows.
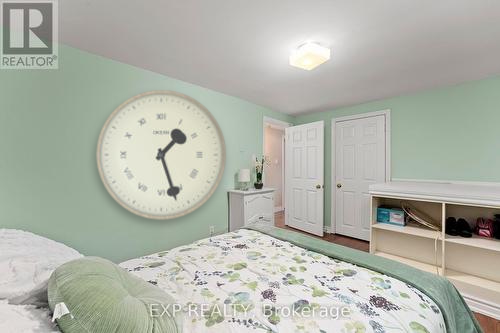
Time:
1h27
